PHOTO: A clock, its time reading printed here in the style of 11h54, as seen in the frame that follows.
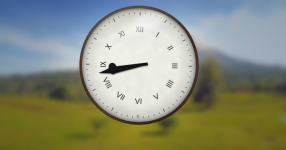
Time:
8h43
